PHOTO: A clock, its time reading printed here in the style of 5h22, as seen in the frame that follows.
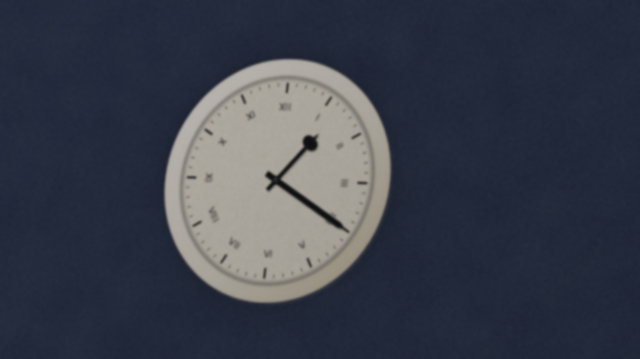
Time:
1h20
